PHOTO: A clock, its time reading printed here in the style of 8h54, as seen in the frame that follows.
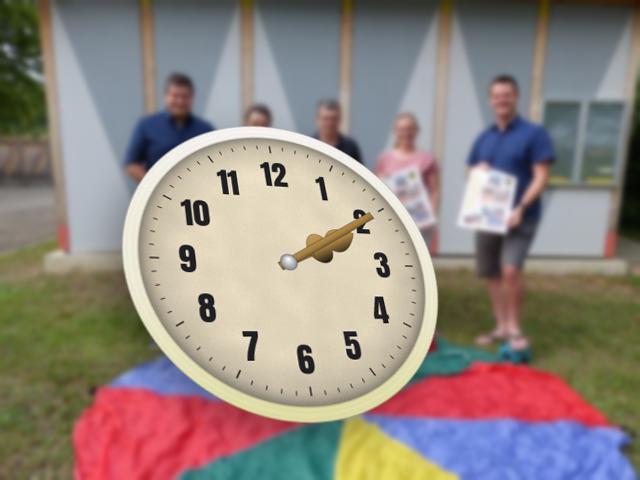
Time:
2h10
